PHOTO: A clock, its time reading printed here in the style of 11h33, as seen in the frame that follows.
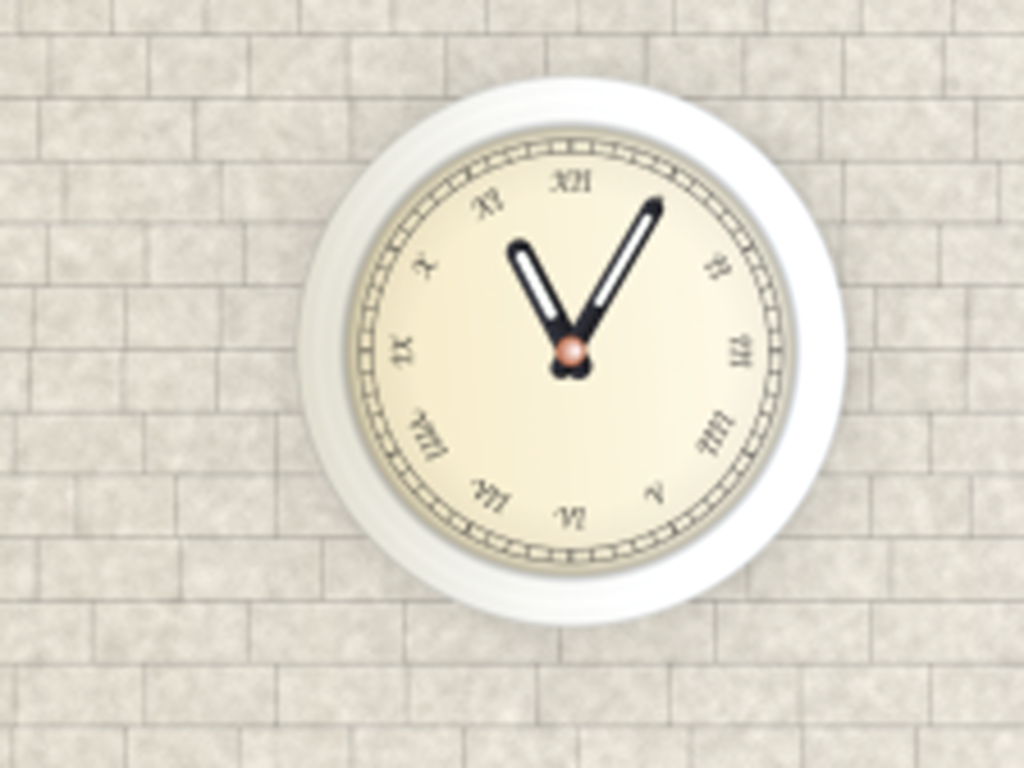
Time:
11h05
